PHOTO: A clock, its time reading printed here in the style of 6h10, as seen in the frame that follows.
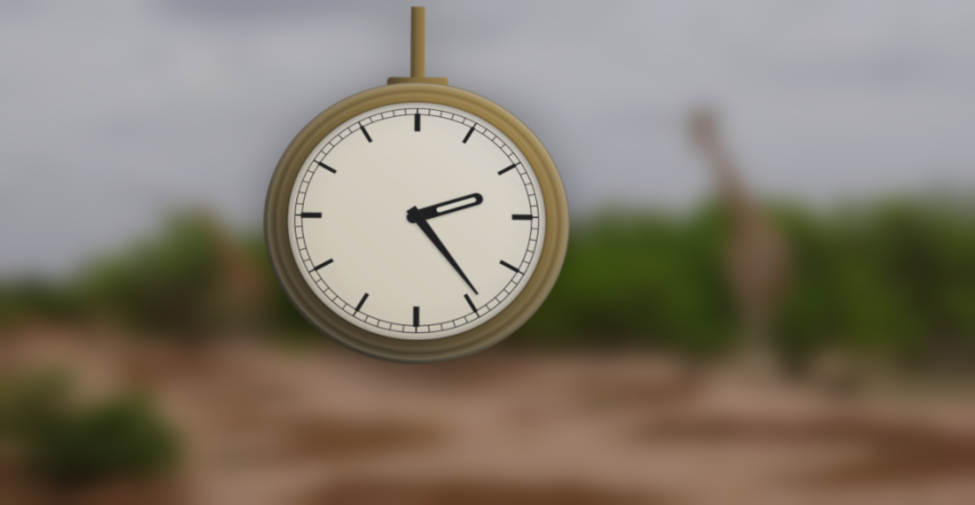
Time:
2h24
